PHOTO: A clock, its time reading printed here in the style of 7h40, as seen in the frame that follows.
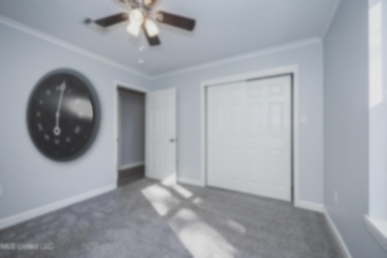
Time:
6h02
